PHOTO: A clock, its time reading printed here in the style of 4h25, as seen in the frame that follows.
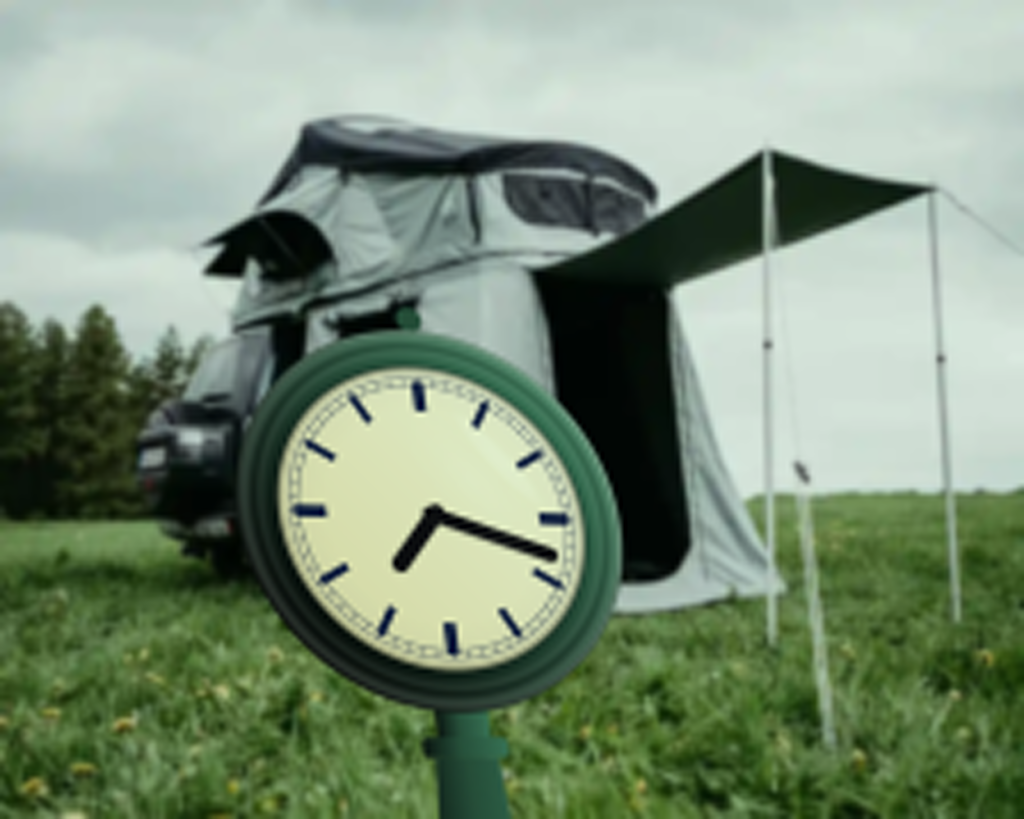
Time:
7h18
